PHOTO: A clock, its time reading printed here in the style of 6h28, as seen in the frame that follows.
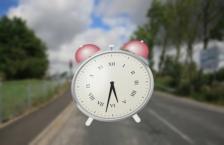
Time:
5h32
